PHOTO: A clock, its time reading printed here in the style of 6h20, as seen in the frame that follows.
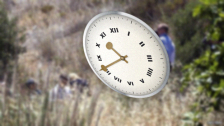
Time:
10h41
